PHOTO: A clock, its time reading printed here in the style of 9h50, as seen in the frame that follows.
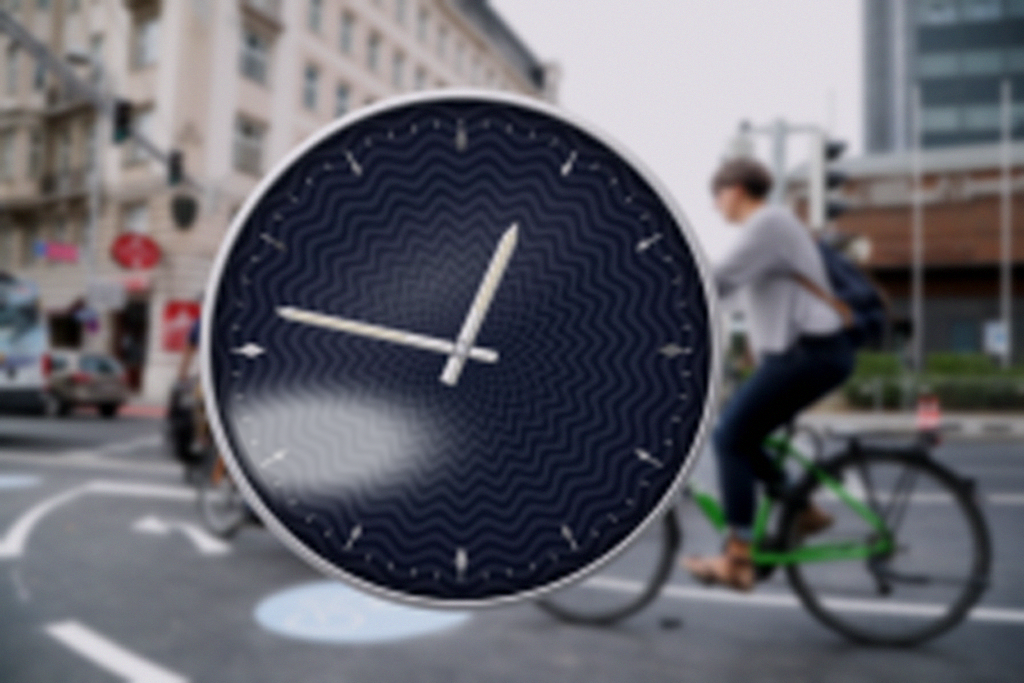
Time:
12h47
